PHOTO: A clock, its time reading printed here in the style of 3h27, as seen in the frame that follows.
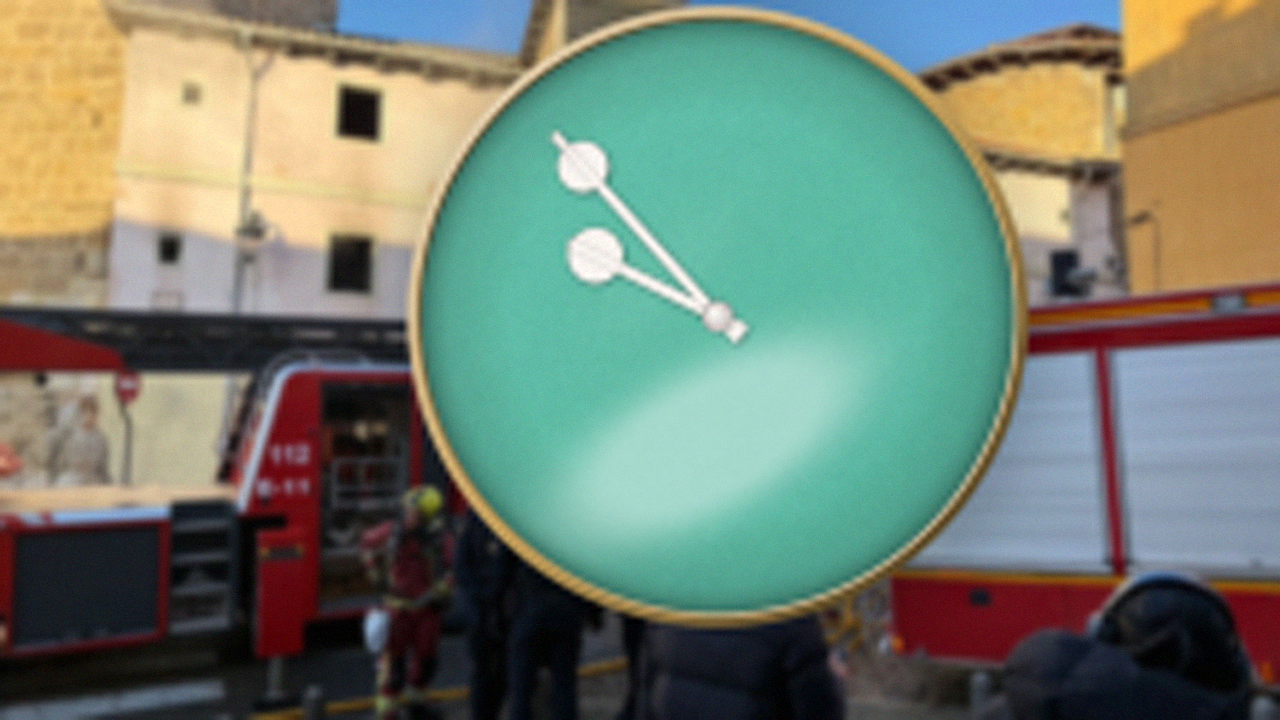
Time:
9h53
